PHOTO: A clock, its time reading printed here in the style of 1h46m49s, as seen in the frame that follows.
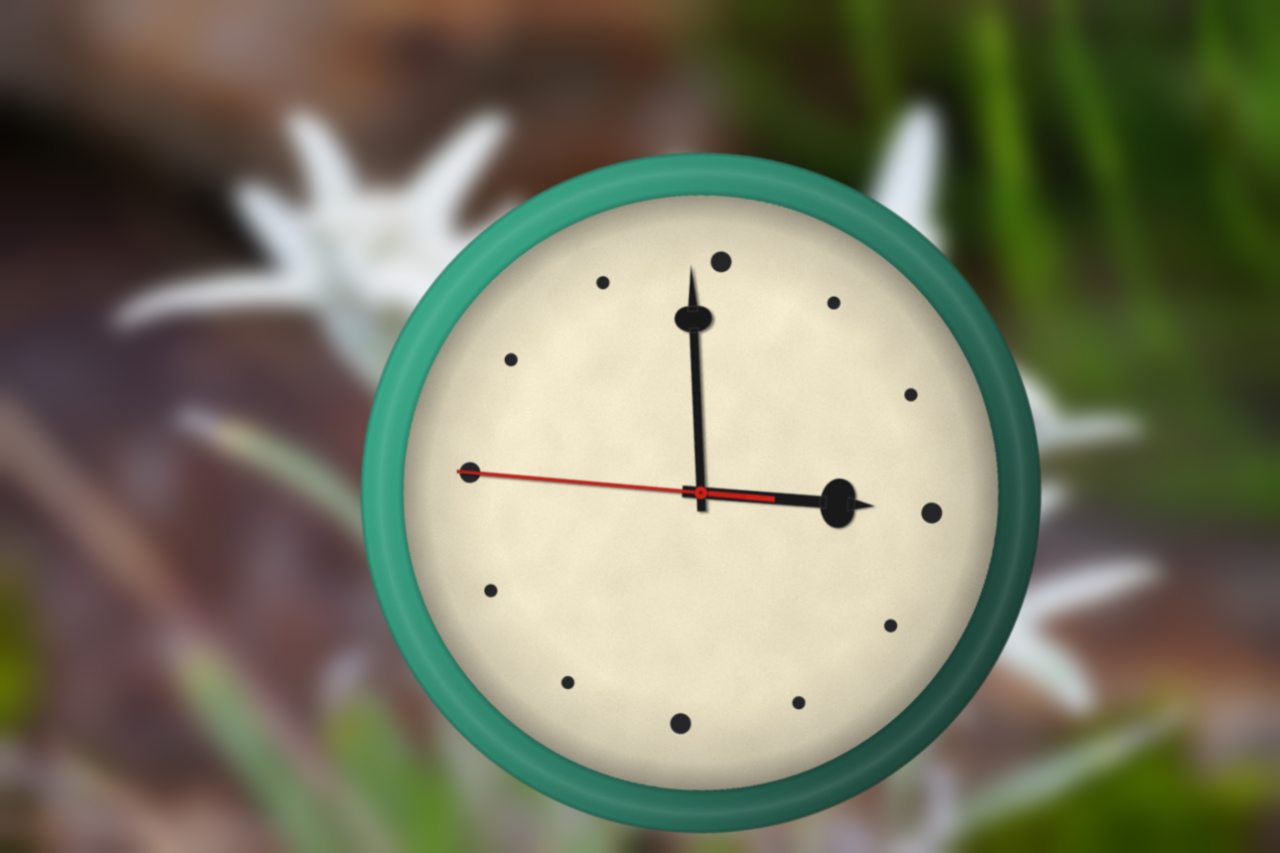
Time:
2h58m45s
